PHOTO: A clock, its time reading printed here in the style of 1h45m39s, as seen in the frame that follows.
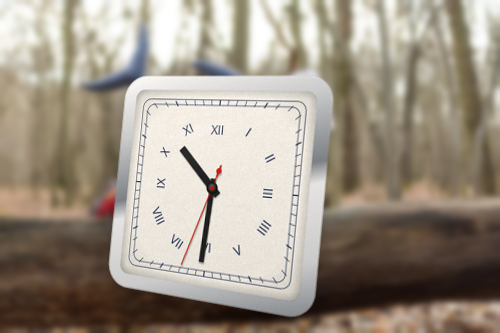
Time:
10h30m33s
